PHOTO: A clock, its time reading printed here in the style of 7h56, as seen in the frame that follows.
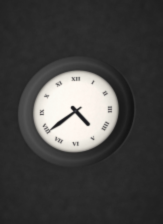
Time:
4h39
